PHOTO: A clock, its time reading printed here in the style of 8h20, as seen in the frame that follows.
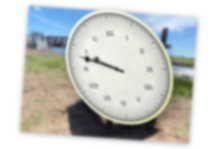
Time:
9h48
